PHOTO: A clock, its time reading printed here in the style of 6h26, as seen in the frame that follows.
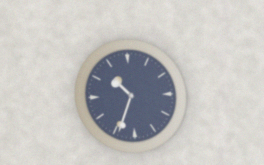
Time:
10h34
